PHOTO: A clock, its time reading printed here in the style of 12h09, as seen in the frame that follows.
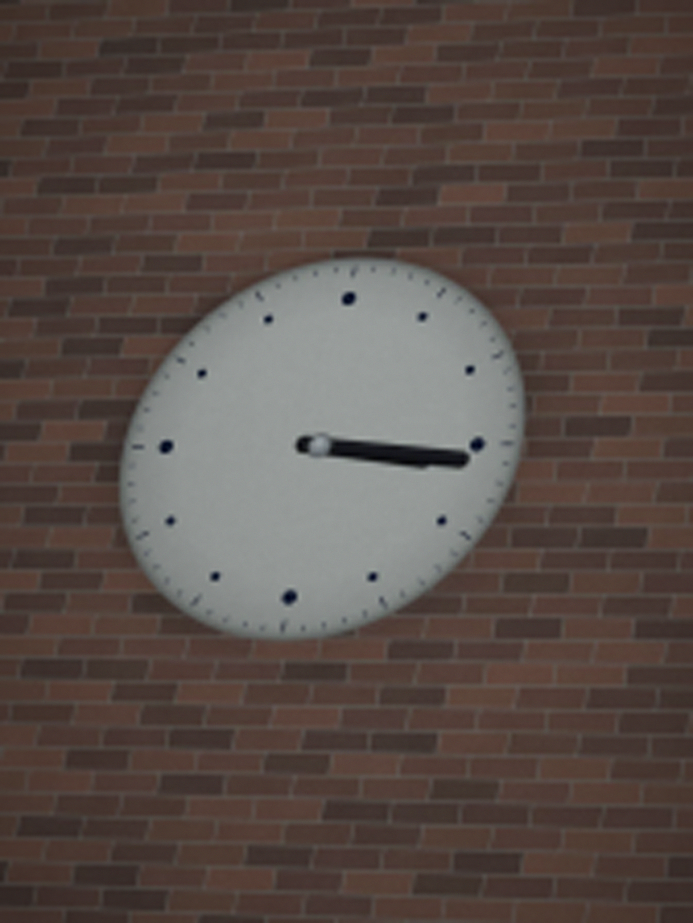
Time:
3h16
